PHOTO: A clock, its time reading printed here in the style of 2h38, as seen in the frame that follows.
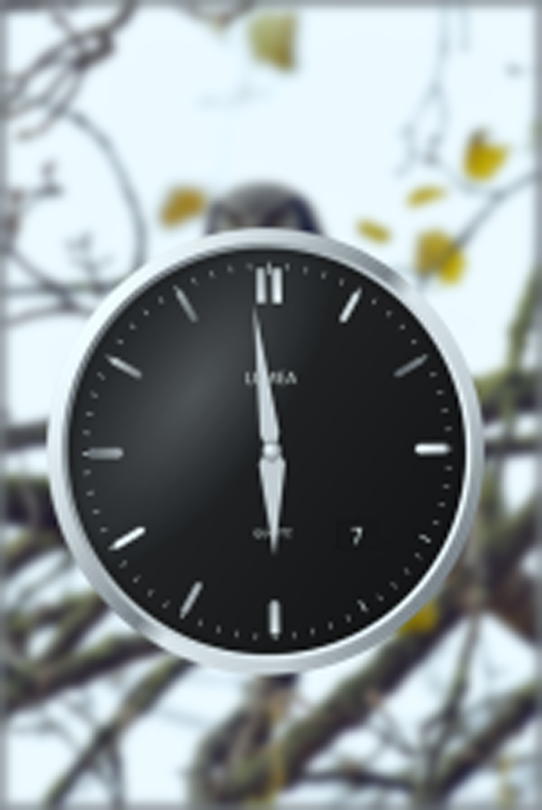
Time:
5h59
